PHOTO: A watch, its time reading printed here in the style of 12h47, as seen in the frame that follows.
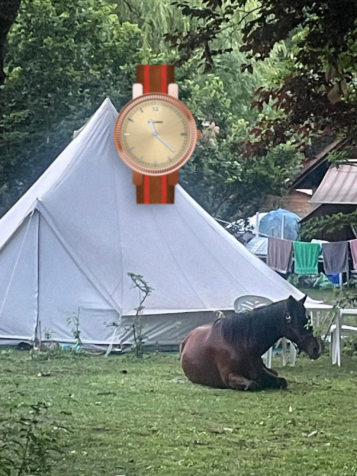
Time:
11h22
